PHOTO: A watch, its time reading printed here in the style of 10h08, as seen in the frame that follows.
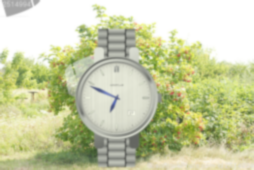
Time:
6h49
